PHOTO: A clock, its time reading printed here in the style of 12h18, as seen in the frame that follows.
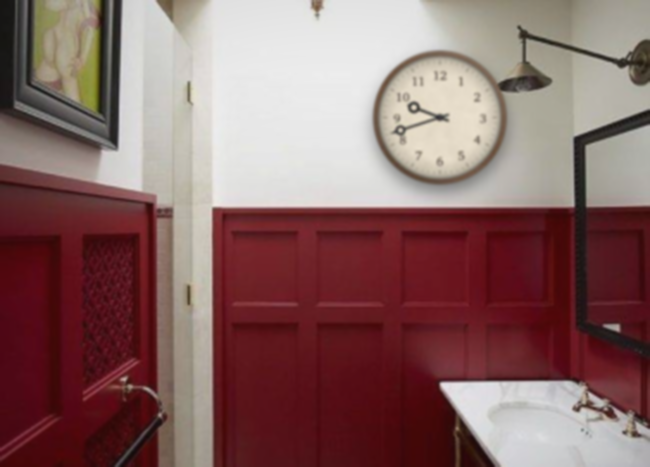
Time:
9h42
